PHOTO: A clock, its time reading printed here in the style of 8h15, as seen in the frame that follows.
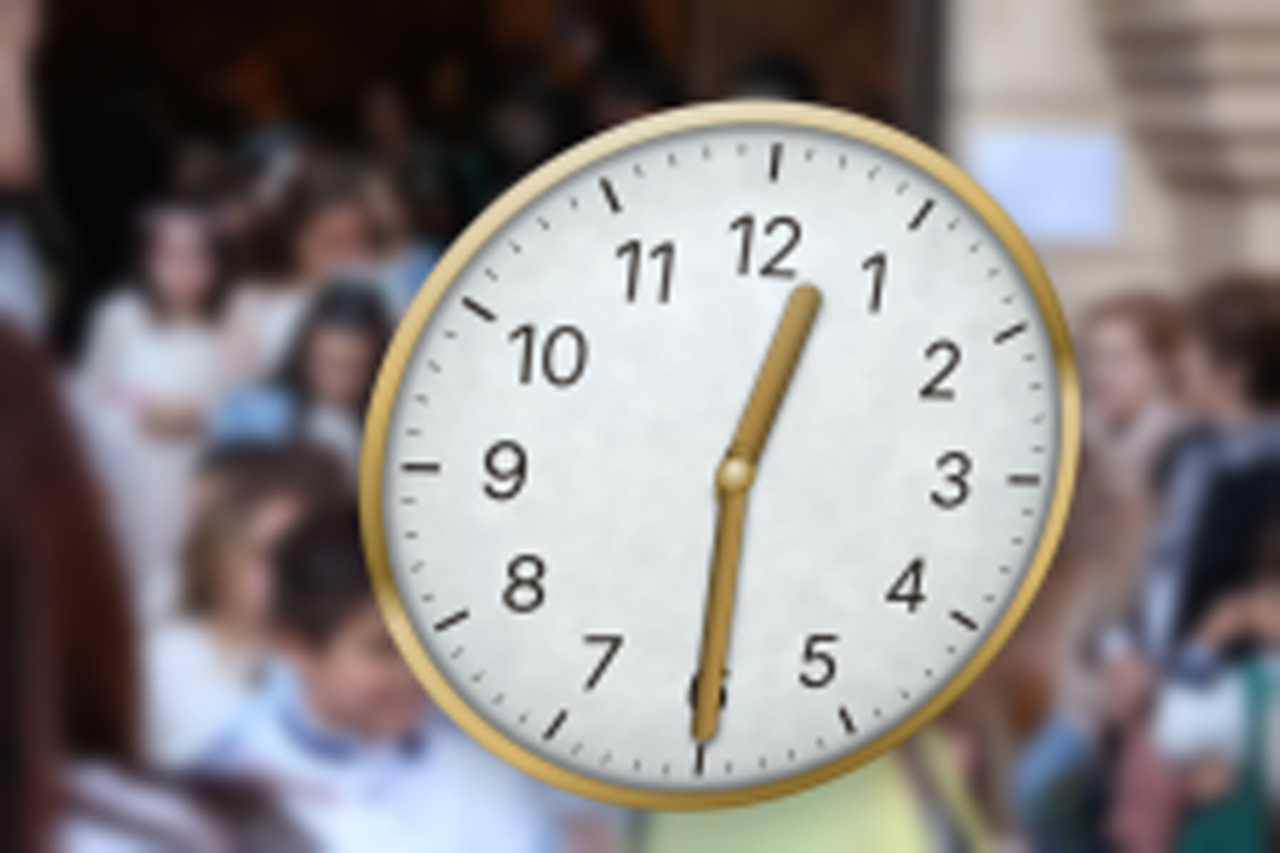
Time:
12h30
